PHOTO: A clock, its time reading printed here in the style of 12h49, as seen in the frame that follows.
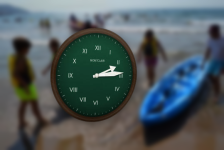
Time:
2h14
